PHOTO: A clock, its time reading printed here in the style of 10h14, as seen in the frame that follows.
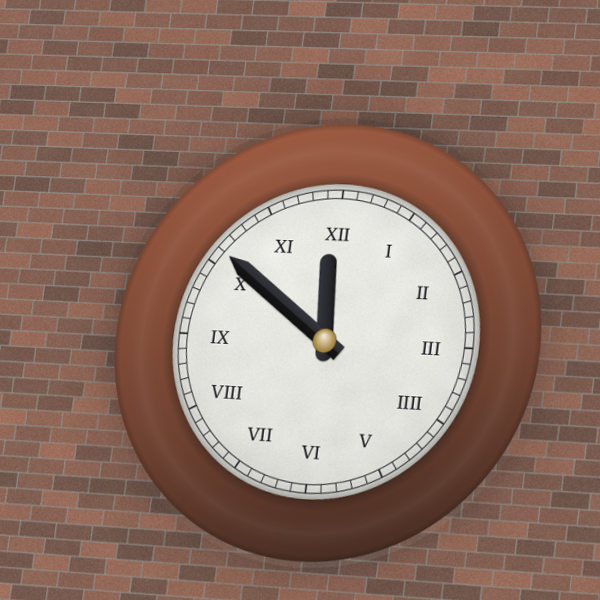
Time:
11h51
